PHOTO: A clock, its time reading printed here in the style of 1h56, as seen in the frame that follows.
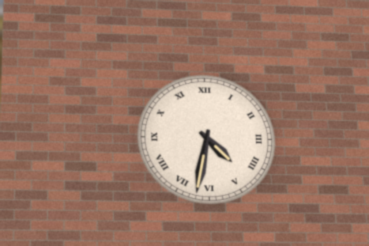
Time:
4h32
